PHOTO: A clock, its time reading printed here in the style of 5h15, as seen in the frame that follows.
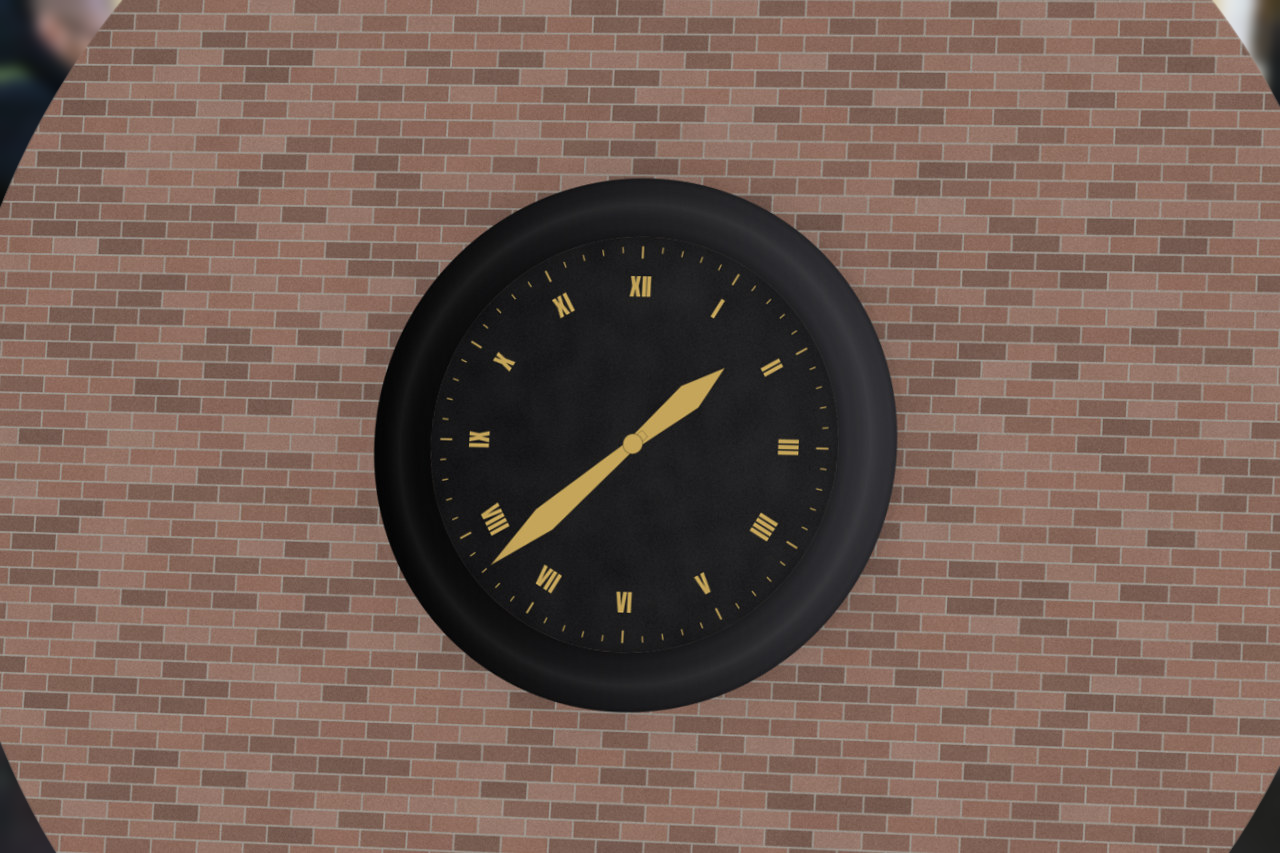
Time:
1h38
